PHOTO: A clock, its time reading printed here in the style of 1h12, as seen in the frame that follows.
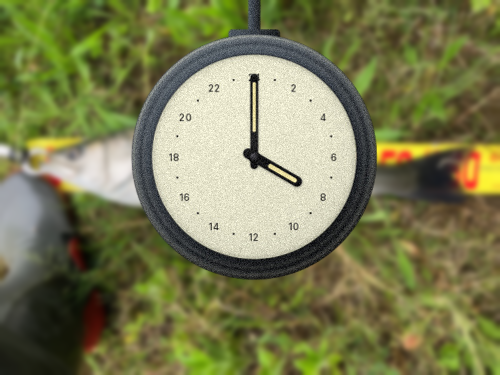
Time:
8h00
